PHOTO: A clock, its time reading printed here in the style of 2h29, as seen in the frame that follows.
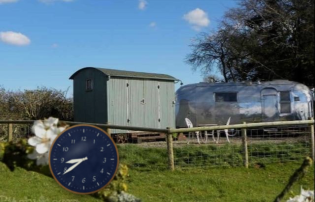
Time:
8h39
